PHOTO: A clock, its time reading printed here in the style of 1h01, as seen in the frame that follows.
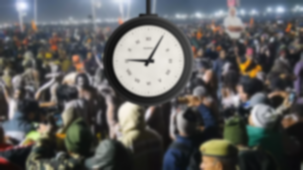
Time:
9h05
